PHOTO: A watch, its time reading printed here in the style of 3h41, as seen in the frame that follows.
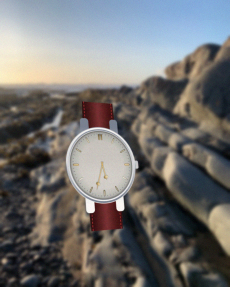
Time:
5h33
